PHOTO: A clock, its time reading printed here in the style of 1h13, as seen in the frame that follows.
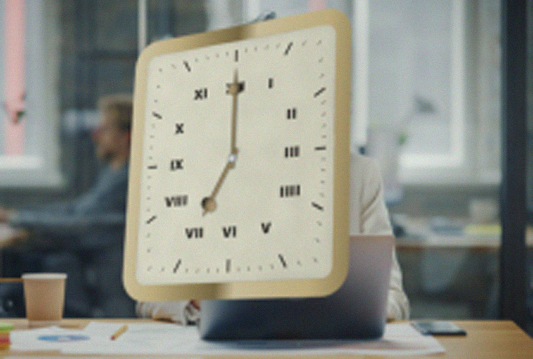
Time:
7h00
